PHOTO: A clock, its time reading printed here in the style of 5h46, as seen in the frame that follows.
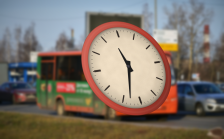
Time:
11h33
